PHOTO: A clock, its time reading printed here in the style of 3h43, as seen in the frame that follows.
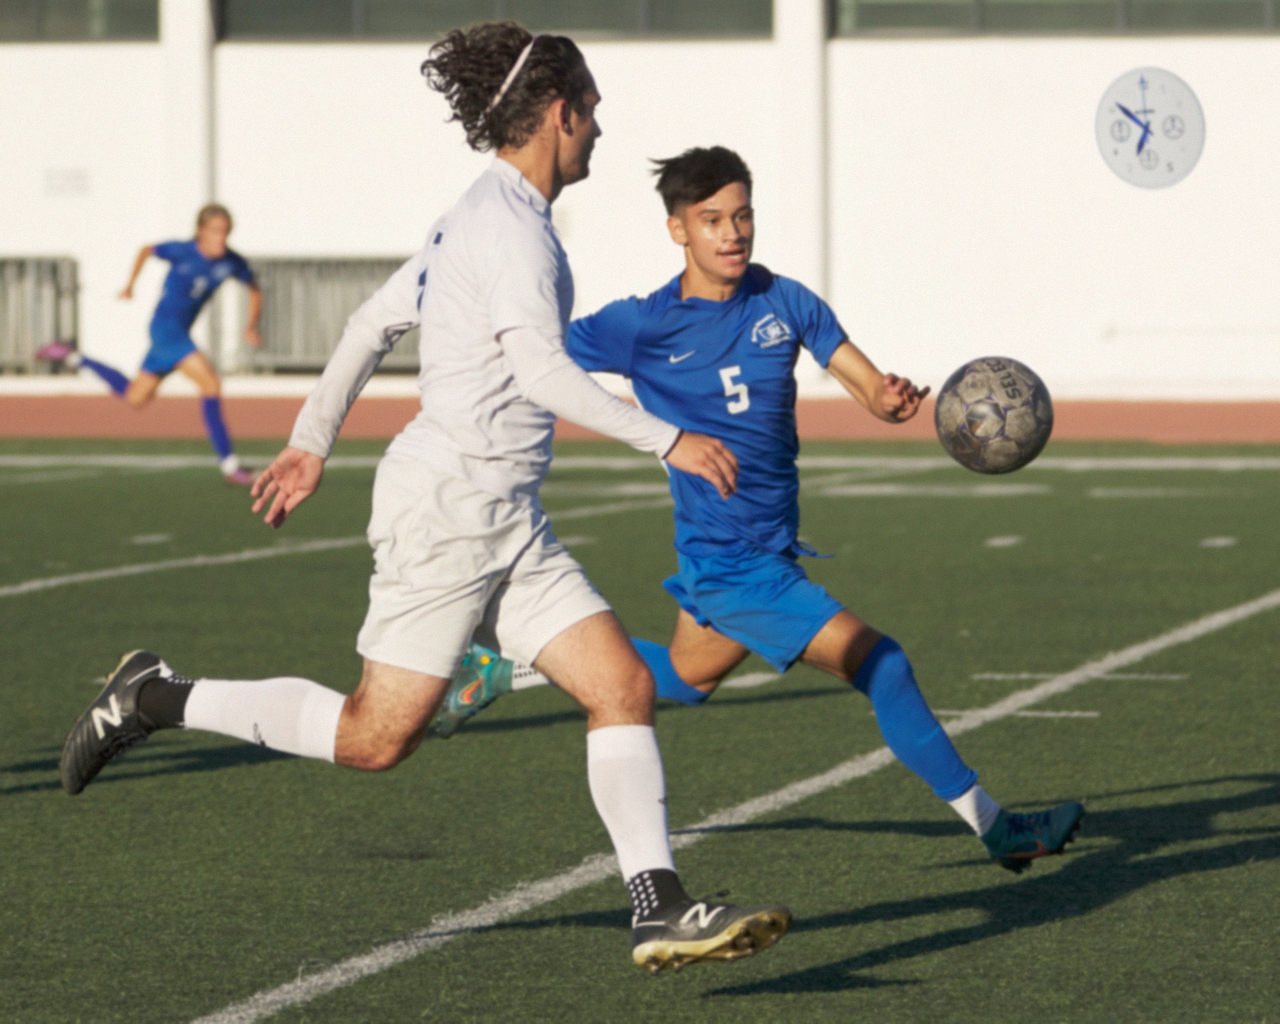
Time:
6h52
